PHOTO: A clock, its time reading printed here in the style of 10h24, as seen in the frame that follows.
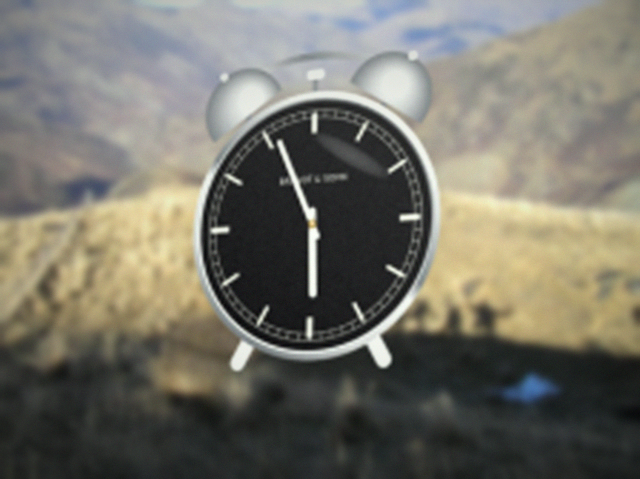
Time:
5h56
